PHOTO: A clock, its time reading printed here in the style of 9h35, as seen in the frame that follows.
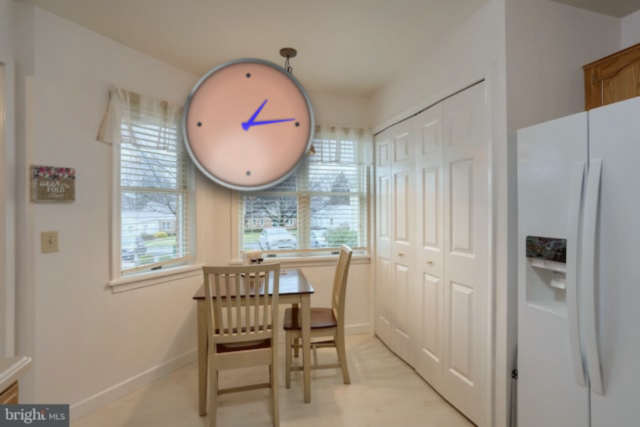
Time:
1h14
